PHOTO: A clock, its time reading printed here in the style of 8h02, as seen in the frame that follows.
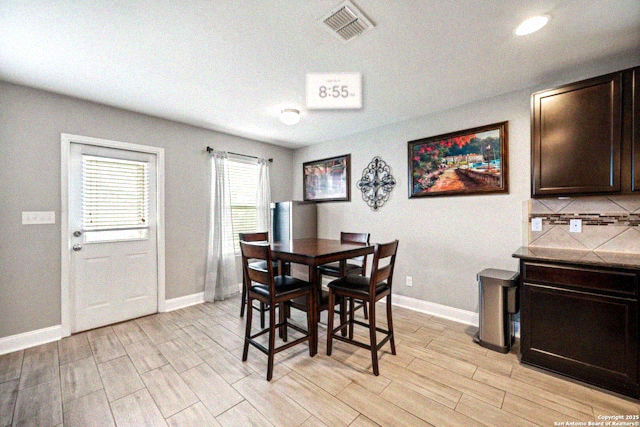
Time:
8h55
